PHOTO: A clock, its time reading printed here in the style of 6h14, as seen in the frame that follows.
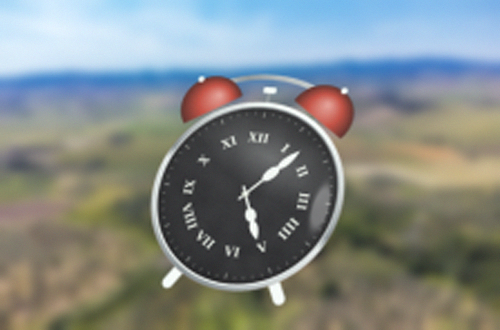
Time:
5h07
